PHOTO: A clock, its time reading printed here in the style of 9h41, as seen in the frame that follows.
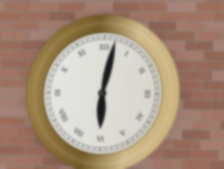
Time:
6h02
